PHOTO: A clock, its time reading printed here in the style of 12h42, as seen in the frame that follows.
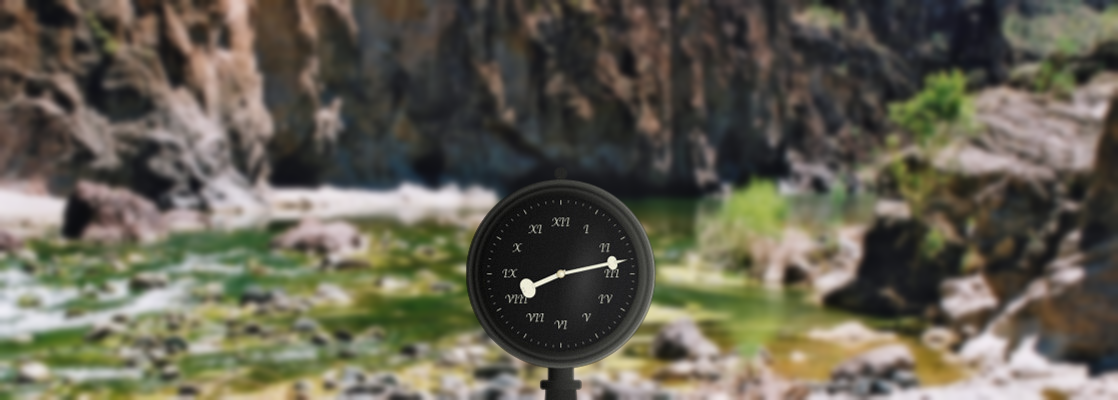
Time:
8h13
